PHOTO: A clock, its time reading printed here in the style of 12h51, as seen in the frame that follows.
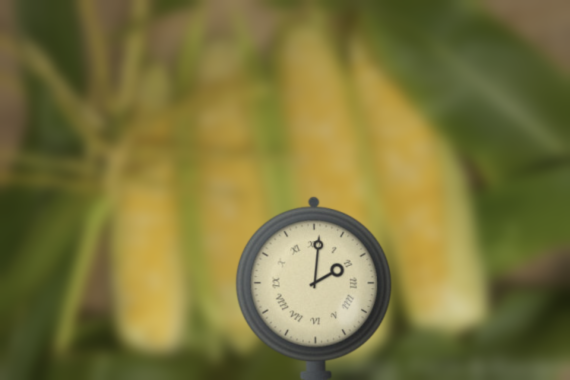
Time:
2h01
